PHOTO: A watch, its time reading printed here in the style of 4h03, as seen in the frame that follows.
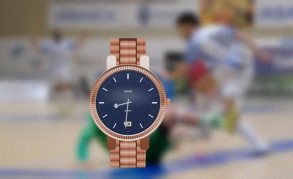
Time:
8h31
